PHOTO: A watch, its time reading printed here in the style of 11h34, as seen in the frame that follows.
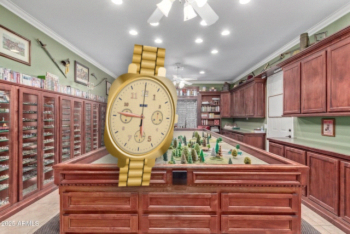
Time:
5h46
